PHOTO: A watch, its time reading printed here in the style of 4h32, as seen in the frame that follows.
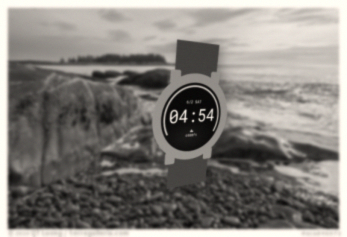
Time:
4h54
